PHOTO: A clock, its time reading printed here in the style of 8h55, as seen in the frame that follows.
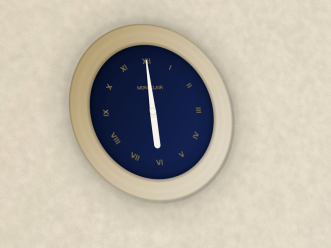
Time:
6h00
